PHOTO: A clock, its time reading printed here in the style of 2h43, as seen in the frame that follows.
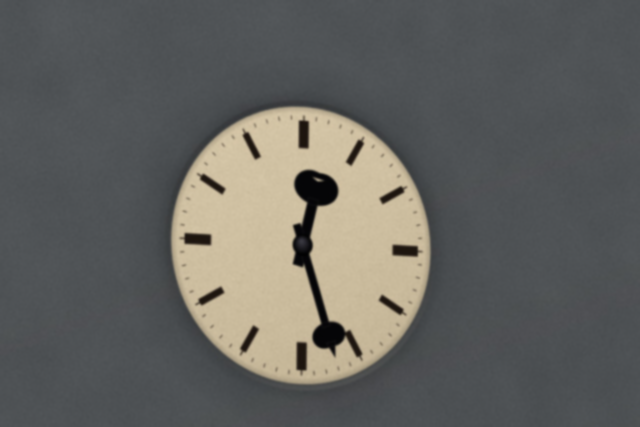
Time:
12h27
